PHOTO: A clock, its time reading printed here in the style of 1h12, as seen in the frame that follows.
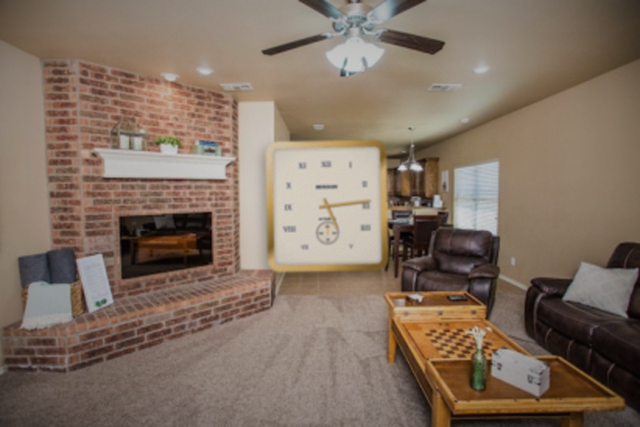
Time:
5h14
